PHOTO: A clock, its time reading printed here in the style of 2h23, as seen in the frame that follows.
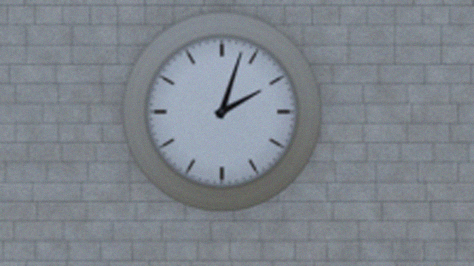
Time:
2h03
